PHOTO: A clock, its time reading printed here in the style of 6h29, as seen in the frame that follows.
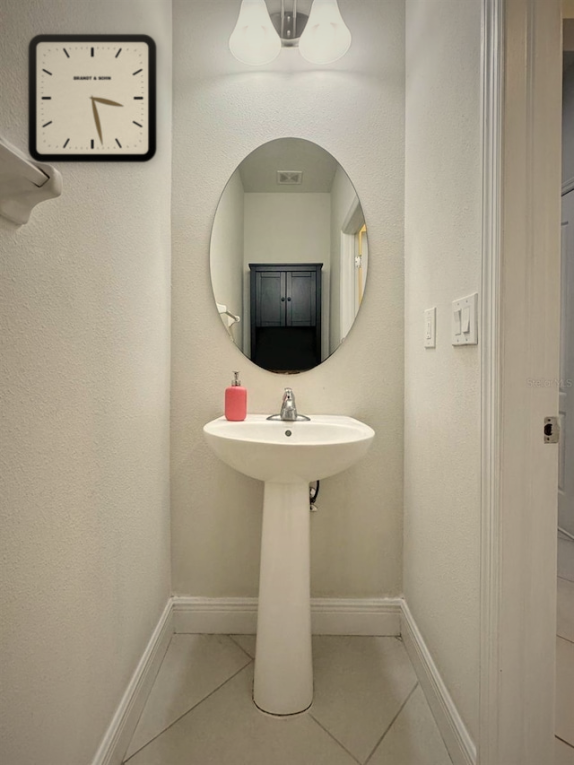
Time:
3h28
